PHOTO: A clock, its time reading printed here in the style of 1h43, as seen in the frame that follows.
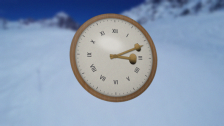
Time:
3h11
